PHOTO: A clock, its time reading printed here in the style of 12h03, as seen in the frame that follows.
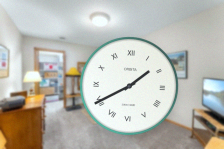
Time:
1h40
